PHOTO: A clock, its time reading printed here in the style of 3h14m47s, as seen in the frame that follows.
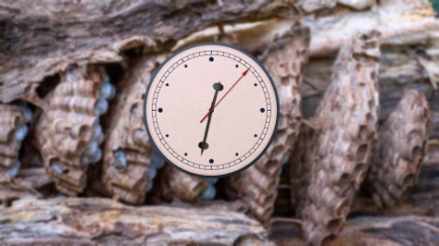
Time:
12h32m07s
